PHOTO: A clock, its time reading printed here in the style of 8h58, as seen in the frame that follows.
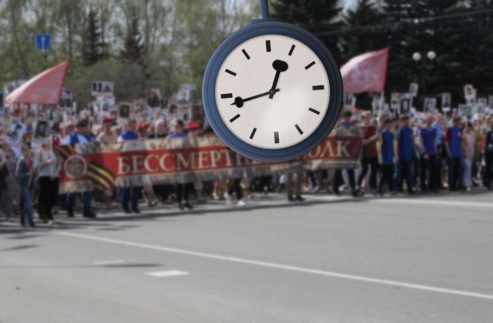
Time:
12h43
